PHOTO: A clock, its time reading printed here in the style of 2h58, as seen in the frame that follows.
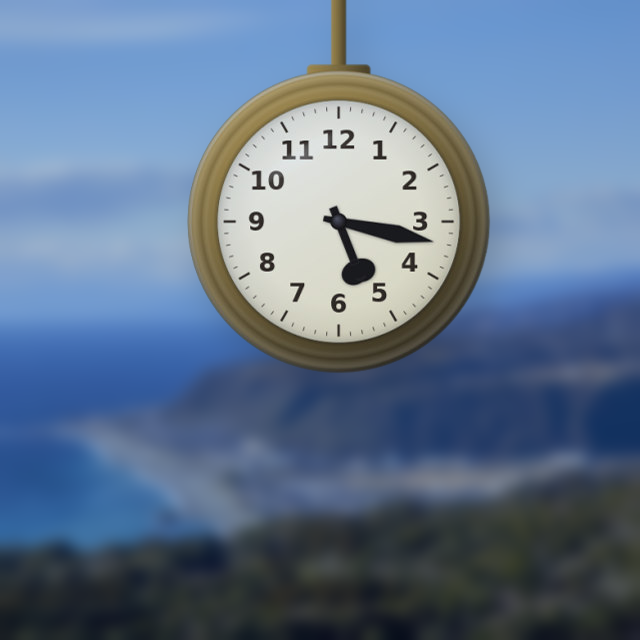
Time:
5h17
